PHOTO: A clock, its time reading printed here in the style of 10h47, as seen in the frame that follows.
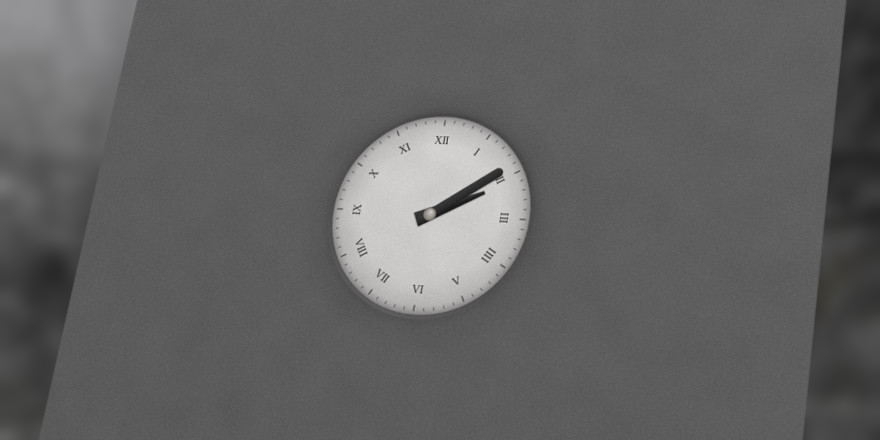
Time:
2h09
